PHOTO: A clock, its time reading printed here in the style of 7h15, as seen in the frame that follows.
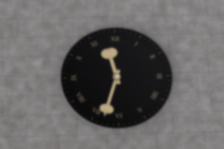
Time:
11h33
